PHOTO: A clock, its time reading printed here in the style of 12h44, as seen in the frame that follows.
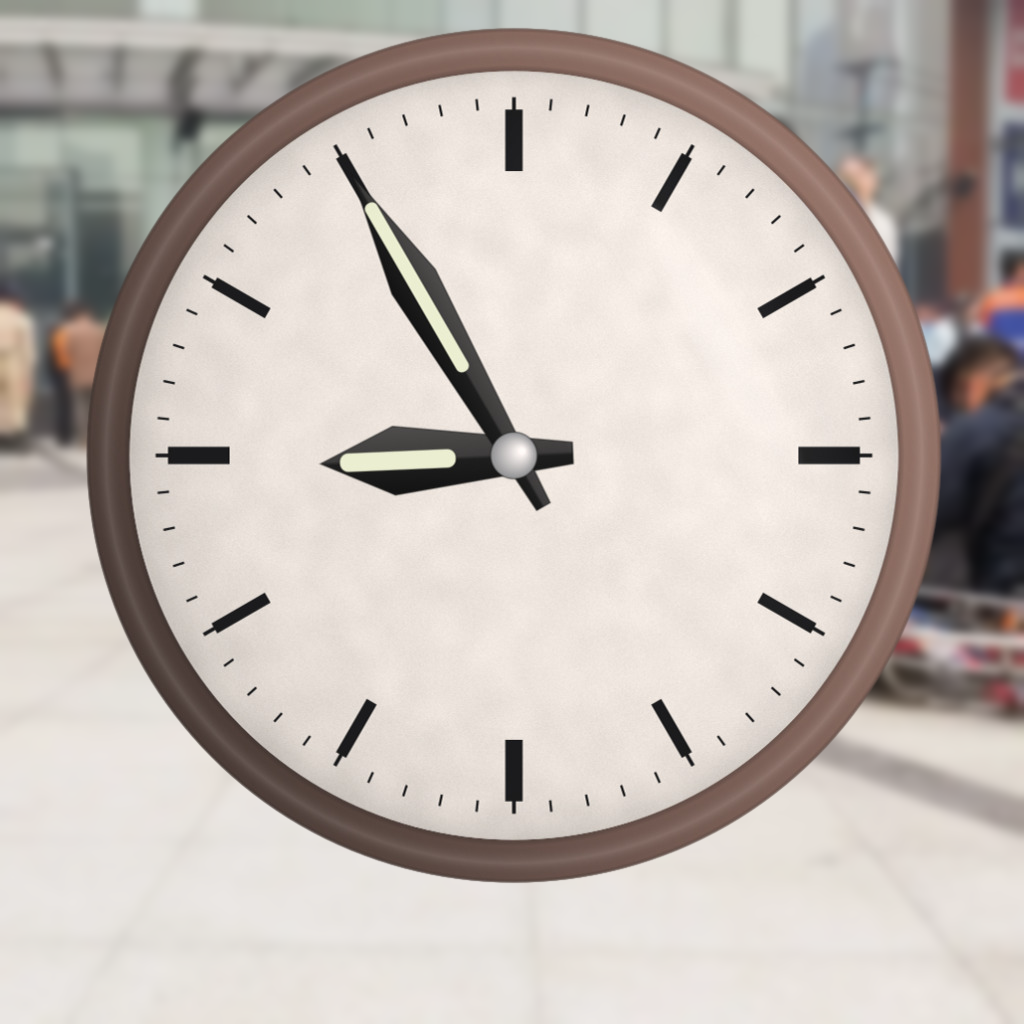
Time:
8h55
